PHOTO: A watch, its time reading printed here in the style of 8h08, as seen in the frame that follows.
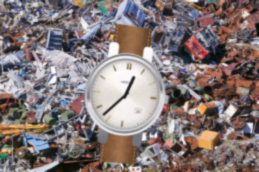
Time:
12h37
